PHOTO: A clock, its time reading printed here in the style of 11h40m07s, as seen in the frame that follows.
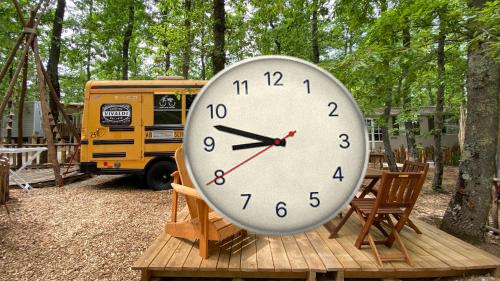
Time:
8h47m40s
